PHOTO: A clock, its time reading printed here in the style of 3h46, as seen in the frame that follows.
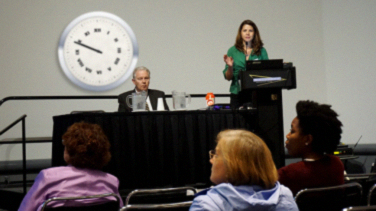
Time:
9h49
